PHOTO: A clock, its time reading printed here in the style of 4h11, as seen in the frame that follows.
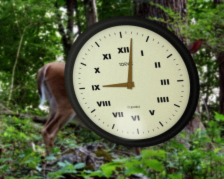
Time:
9h02
